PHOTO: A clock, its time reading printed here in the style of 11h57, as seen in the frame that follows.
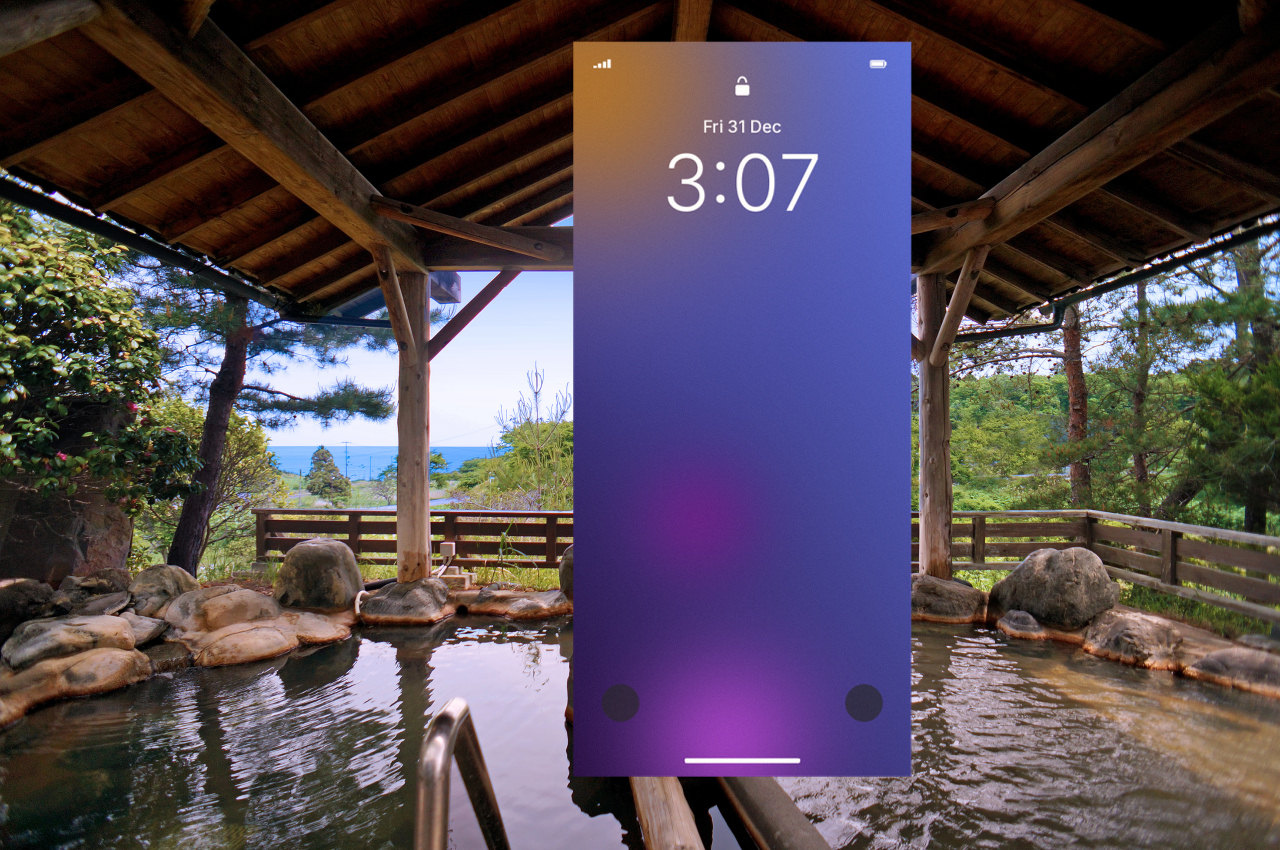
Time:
3h07
